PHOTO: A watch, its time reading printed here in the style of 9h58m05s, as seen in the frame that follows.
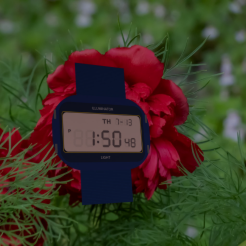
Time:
1h50m48s
